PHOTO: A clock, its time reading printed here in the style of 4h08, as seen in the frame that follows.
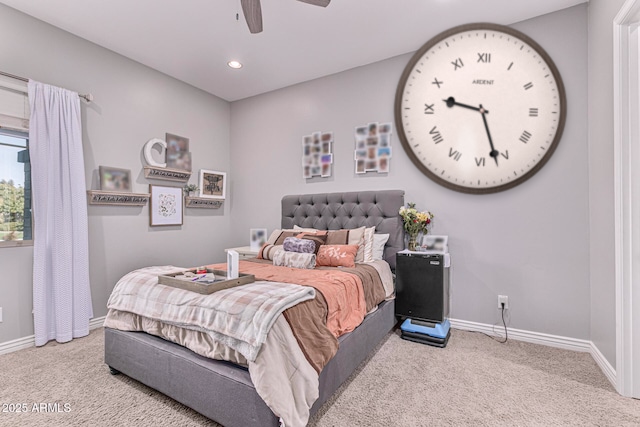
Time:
9h27
